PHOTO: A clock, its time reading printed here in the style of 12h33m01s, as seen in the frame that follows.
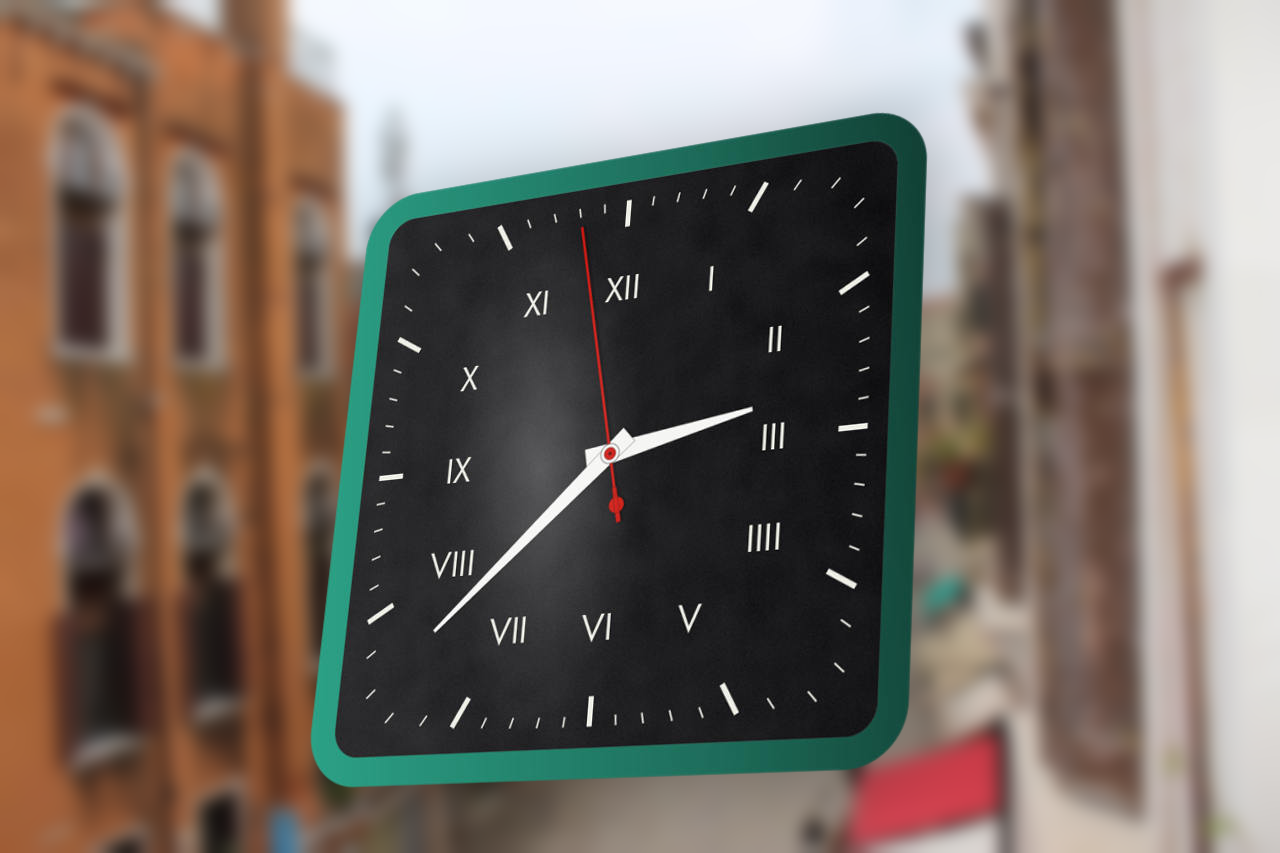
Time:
2h37m58s
